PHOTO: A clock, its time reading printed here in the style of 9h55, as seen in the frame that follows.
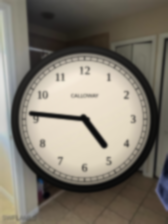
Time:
4h46
